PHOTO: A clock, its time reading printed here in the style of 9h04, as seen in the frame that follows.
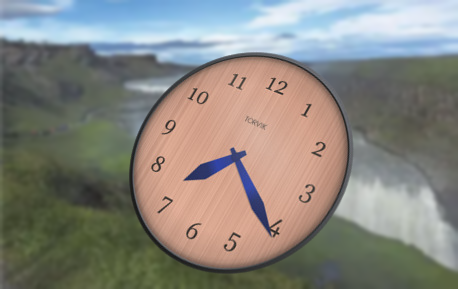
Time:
7h21
